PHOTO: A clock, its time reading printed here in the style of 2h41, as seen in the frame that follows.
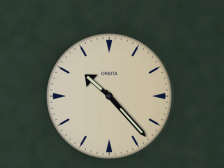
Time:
10h23
